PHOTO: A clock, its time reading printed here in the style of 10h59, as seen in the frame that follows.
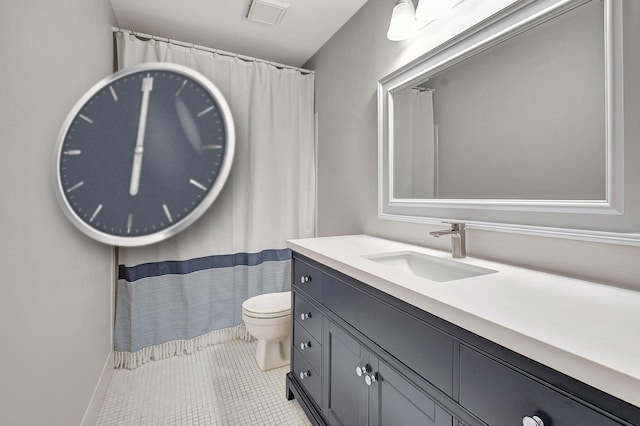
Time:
6h00
